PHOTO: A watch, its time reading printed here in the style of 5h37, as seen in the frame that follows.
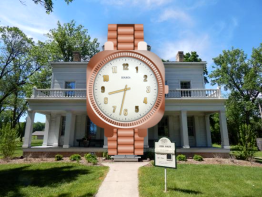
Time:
8h32
